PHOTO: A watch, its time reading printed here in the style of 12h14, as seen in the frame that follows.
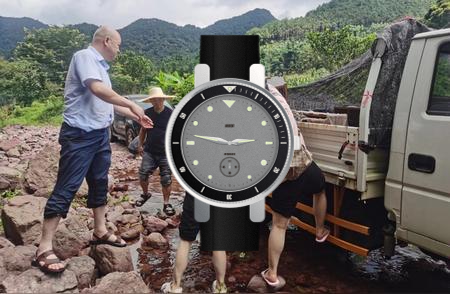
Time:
2h47
